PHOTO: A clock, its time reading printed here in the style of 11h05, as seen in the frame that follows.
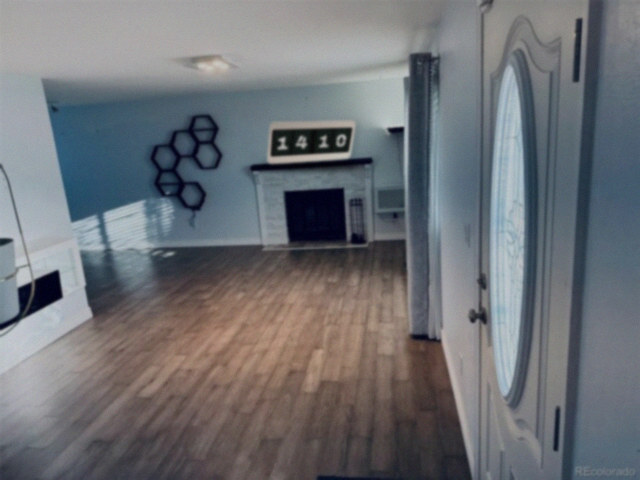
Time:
14h10
